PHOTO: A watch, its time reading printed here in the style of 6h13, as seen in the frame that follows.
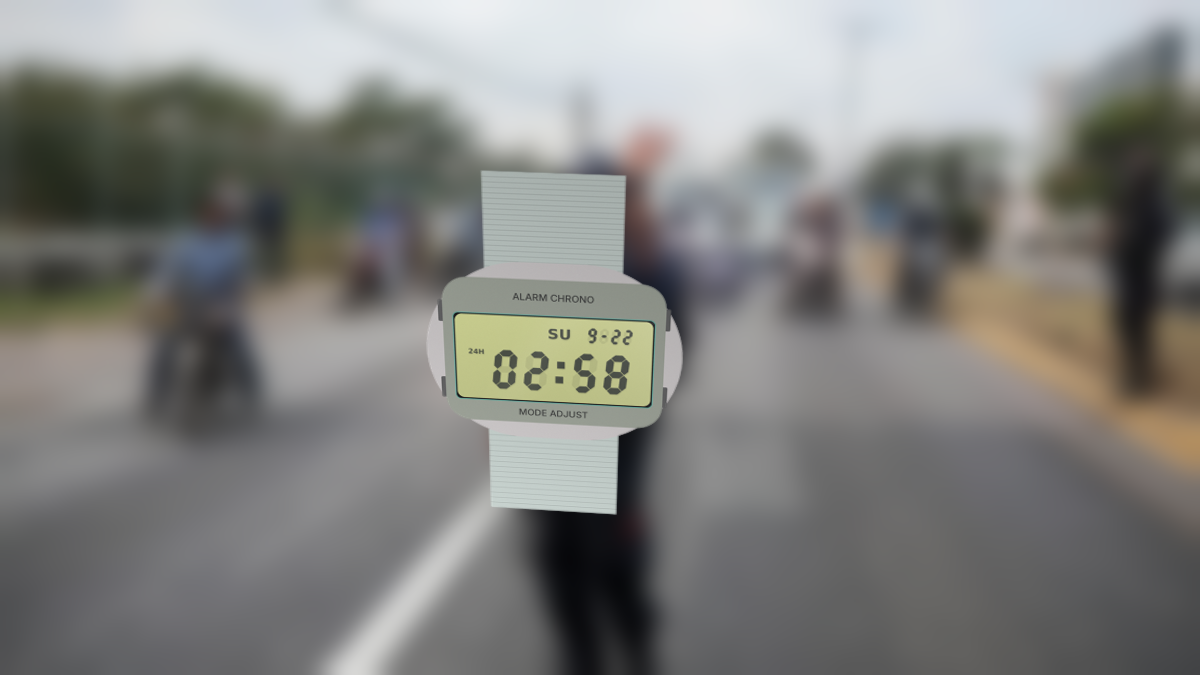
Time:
2h58
